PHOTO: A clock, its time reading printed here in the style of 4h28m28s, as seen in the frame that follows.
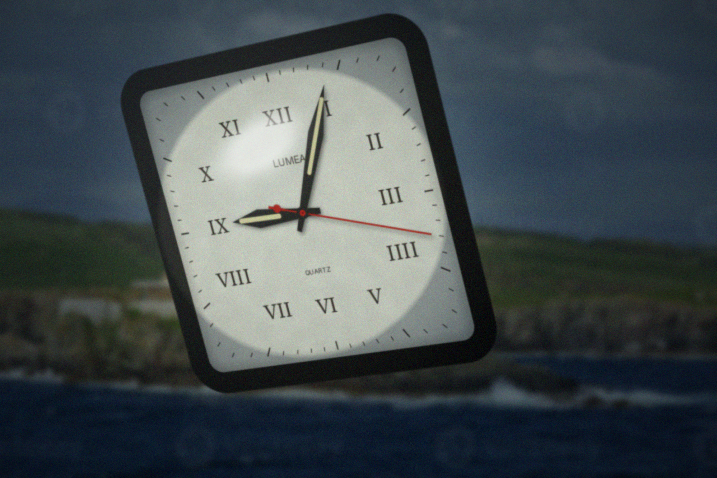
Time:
9h04m18s
